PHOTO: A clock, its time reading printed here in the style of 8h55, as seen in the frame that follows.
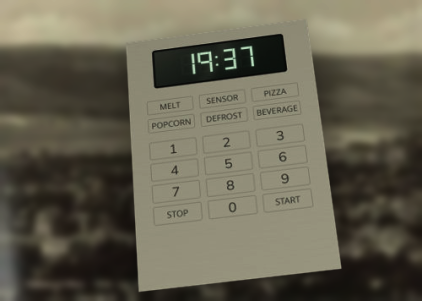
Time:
19h37
